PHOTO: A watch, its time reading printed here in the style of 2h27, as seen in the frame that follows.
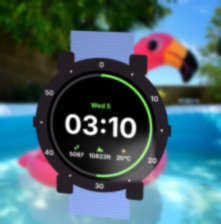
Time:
3h10
